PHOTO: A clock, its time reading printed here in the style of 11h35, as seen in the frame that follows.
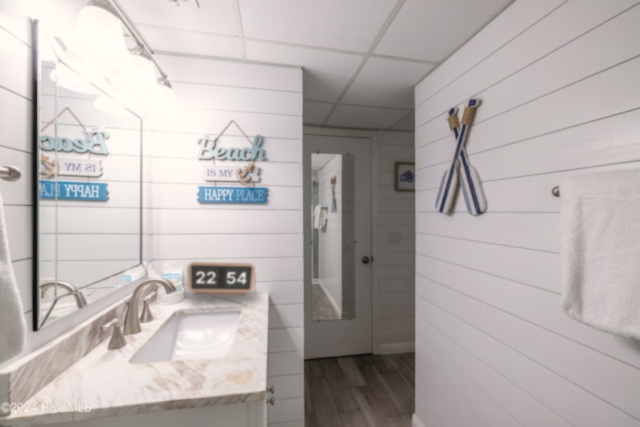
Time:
22h54
